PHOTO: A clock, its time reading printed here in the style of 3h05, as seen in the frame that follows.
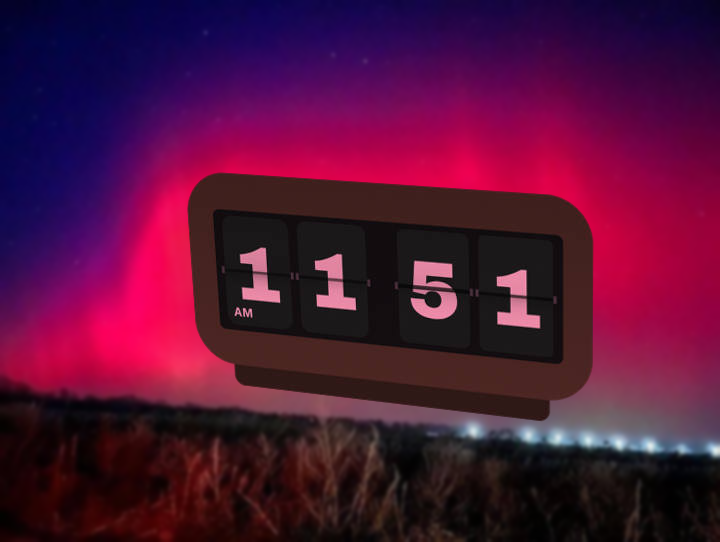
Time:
11h51
